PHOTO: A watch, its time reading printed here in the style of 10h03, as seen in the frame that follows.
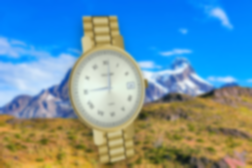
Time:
9h01
